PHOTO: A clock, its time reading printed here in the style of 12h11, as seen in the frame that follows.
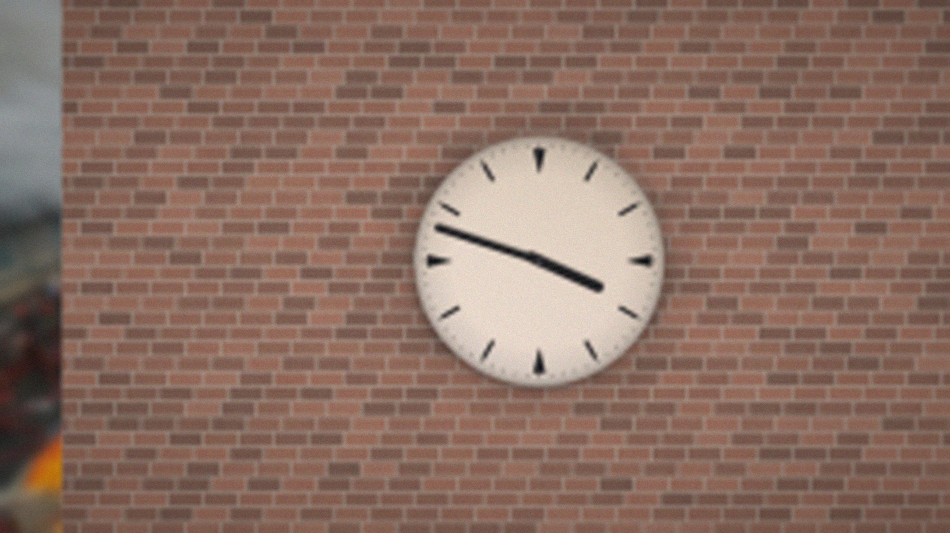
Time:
3h48
